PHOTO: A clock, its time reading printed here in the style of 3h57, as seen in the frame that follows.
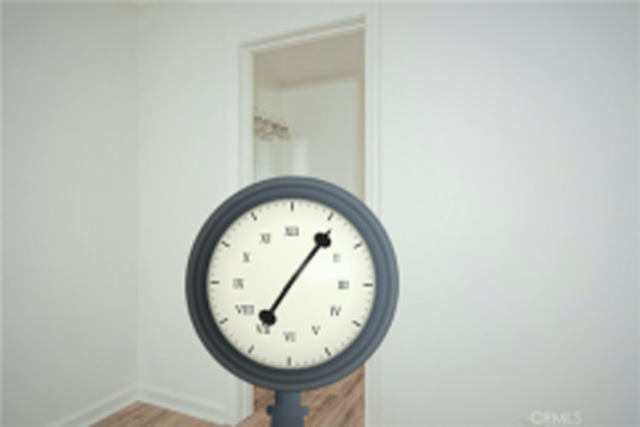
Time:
7h06
